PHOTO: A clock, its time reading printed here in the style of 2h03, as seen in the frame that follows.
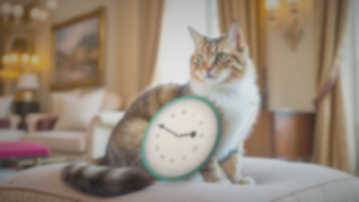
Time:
2h49
